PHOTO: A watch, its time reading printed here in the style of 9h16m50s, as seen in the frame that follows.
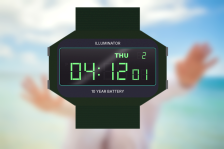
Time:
4h12m01s
